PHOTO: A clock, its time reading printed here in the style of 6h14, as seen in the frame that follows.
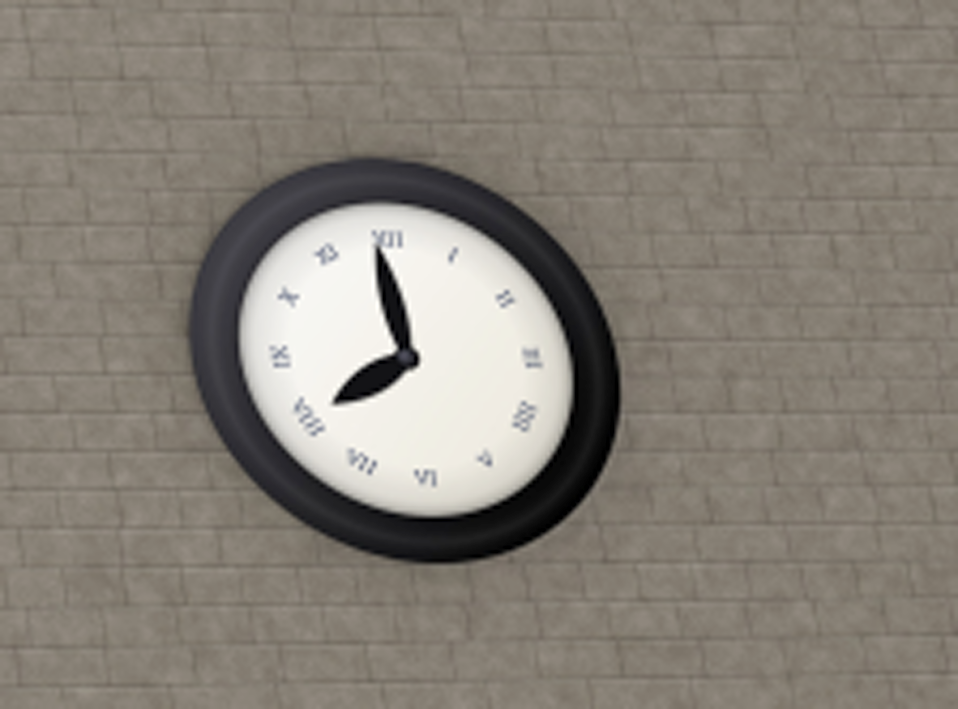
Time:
7h59
